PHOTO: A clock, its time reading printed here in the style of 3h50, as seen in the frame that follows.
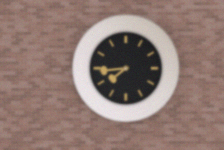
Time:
7h44
